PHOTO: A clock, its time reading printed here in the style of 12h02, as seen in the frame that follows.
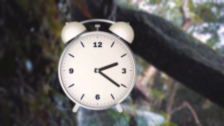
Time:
2h21
